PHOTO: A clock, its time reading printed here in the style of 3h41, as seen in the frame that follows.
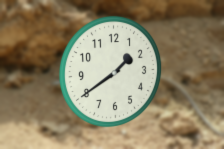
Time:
1h40
